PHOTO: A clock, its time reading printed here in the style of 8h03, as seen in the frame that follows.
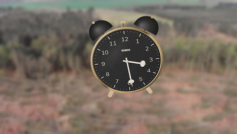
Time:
3h29
